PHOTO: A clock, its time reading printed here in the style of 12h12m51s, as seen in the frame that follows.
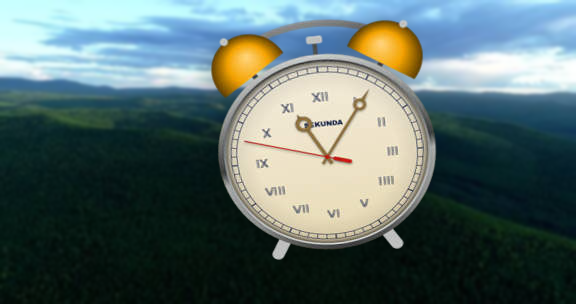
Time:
11h05m48s
